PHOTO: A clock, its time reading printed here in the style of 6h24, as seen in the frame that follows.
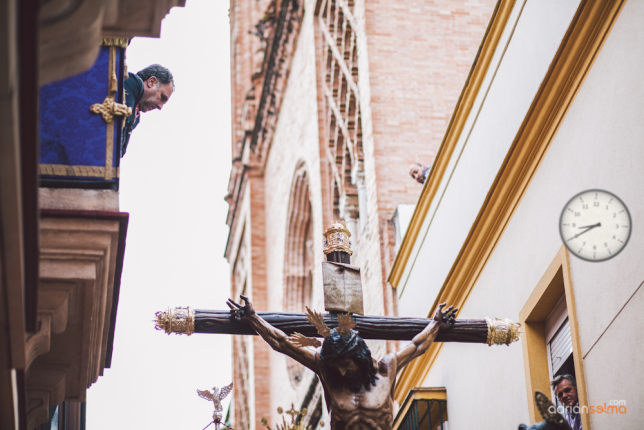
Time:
8h40
